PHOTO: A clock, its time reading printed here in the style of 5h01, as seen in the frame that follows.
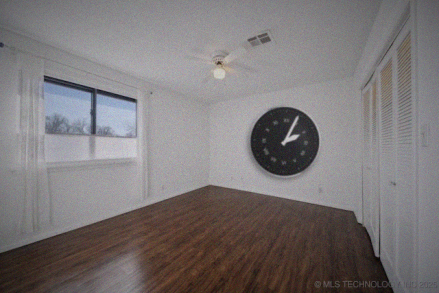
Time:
2h04
